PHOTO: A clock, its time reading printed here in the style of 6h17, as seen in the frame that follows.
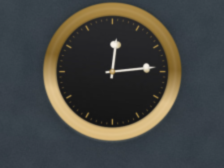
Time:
12h14
